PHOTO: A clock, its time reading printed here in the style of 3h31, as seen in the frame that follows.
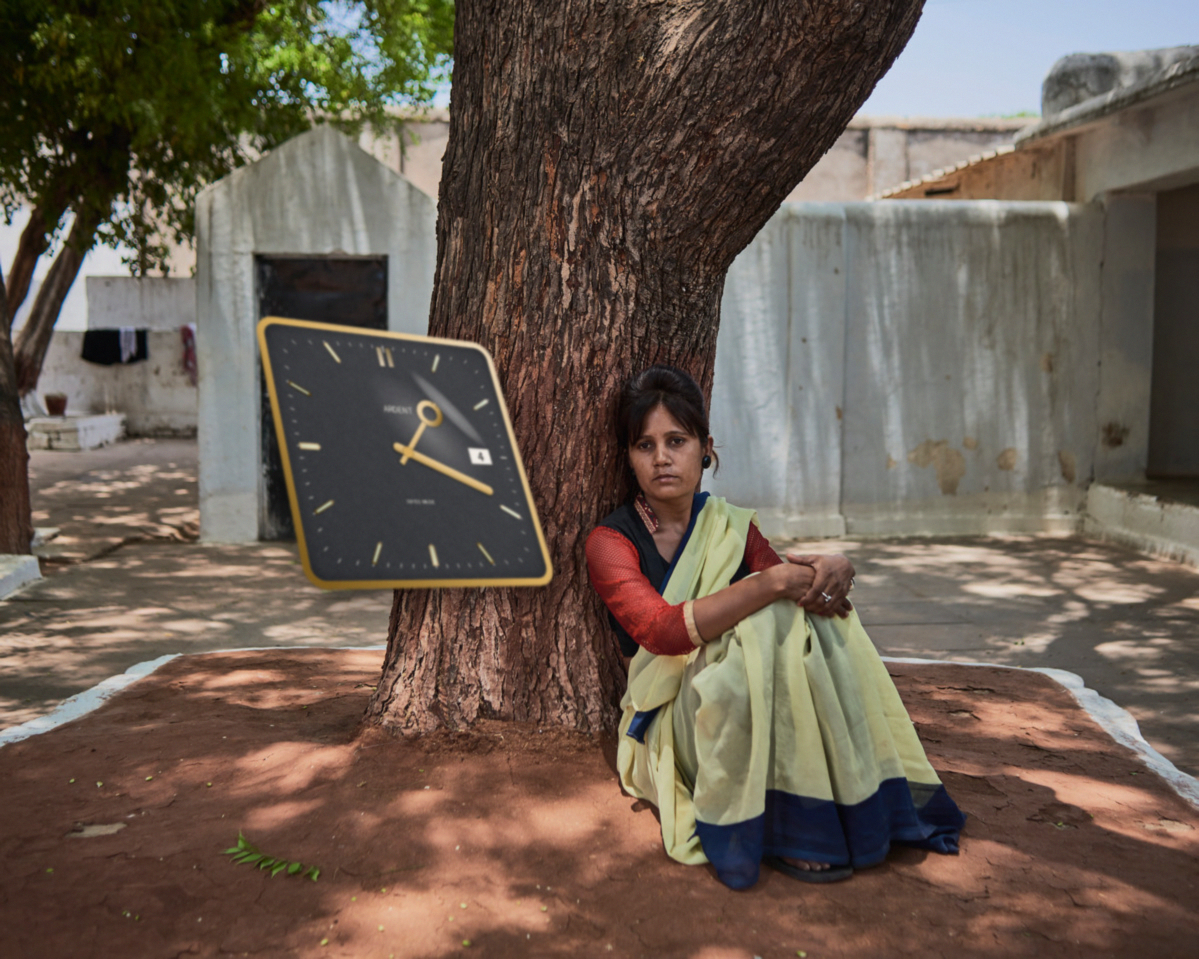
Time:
1h19
